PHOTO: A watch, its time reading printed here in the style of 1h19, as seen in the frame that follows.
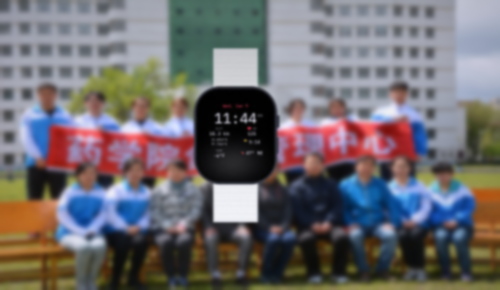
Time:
11h44
